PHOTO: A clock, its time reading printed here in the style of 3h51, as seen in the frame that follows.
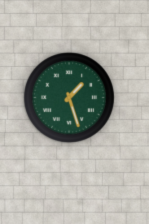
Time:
1h27
